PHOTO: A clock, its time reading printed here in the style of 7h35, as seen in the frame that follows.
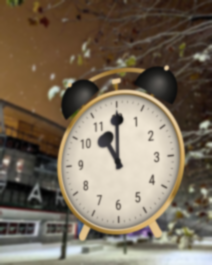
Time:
11h00
